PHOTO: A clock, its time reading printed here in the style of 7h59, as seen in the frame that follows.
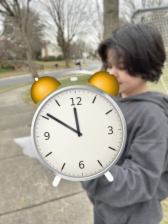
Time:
11h51
